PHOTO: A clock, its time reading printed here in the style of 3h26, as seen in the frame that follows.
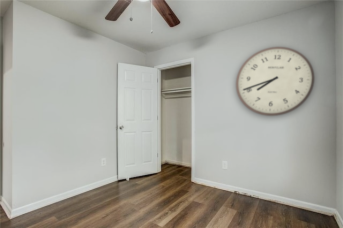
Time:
7h41
